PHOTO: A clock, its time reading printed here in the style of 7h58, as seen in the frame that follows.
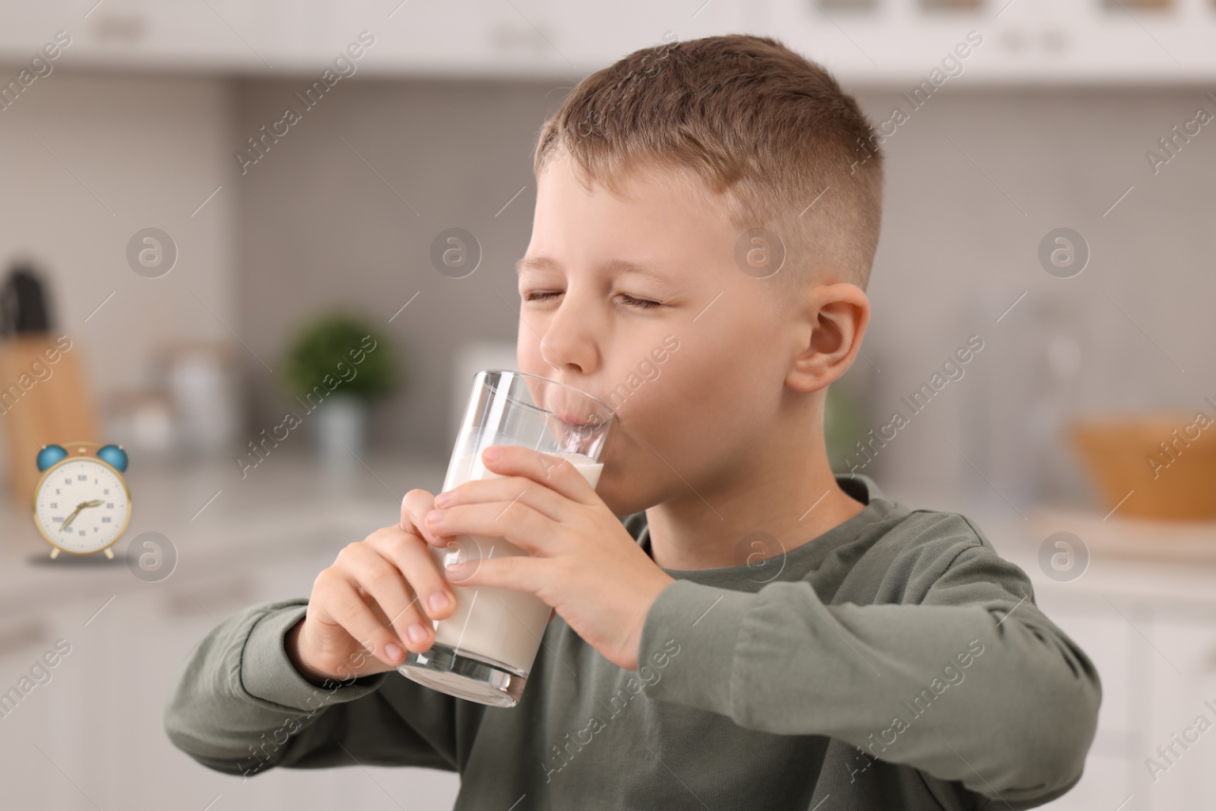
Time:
2h37
